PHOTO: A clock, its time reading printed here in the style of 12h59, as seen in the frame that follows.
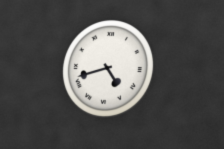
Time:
4h42
